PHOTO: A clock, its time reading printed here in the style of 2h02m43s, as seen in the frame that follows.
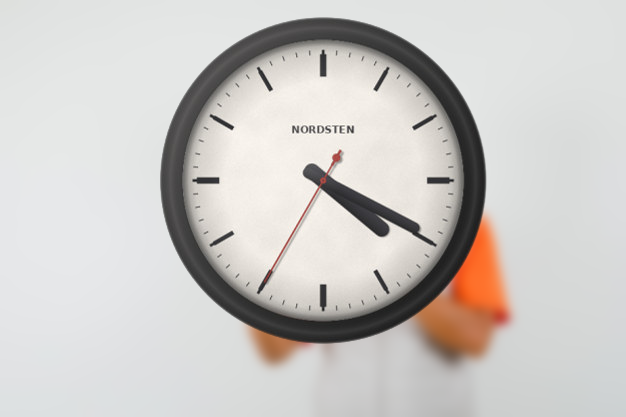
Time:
4h19m35s
